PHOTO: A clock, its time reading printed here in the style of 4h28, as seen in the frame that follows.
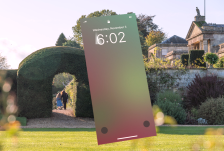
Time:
6h02
